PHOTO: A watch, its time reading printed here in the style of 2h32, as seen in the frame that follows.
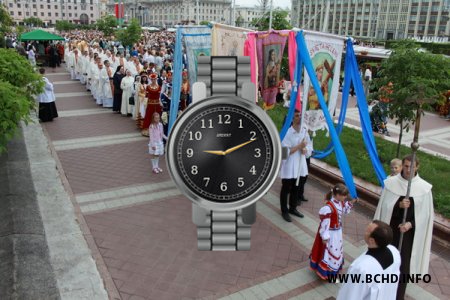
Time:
9h11
